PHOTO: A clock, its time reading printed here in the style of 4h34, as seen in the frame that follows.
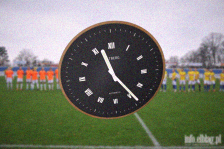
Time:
11h24
